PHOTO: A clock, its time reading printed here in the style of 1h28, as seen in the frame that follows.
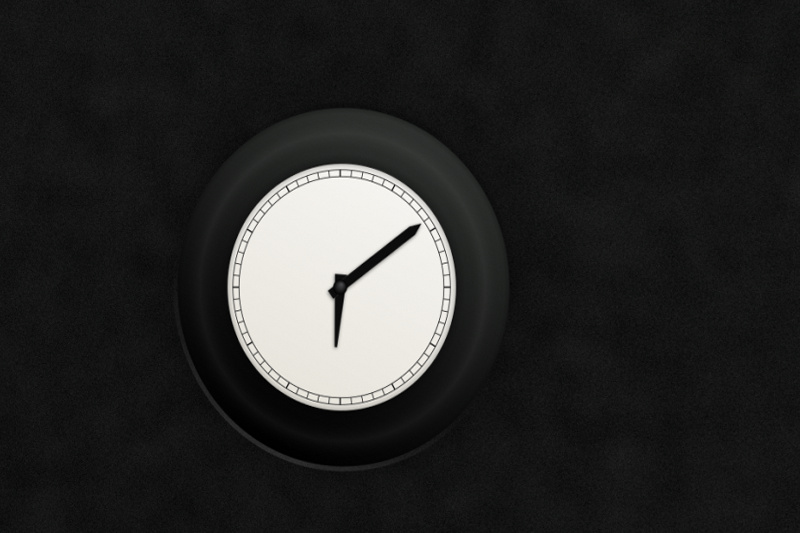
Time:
6h09
